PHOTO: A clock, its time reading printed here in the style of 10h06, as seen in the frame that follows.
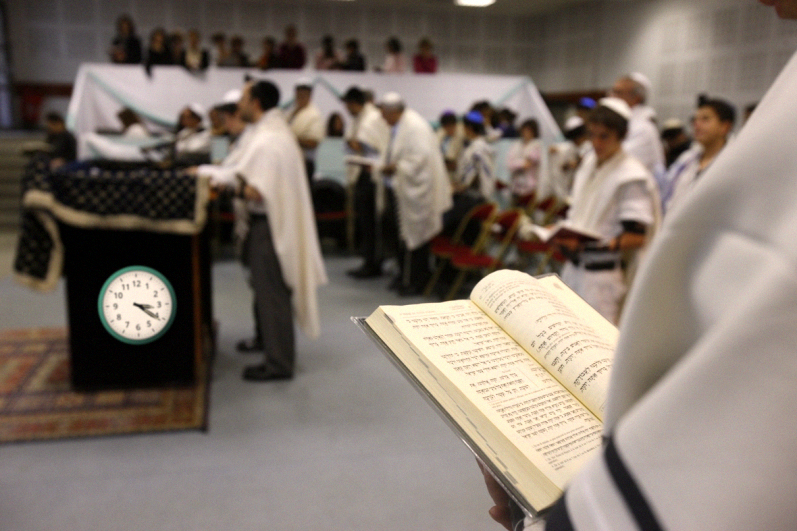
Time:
3h21
